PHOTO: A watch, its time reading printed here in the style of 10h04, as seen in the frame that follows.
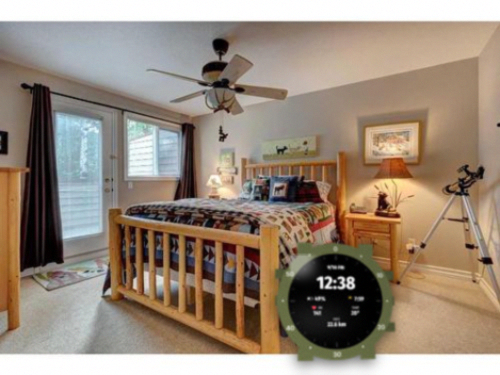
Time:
12h38
